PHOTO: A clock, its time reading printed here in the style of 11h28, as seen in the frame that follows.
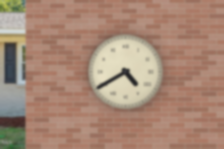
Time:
4h40
